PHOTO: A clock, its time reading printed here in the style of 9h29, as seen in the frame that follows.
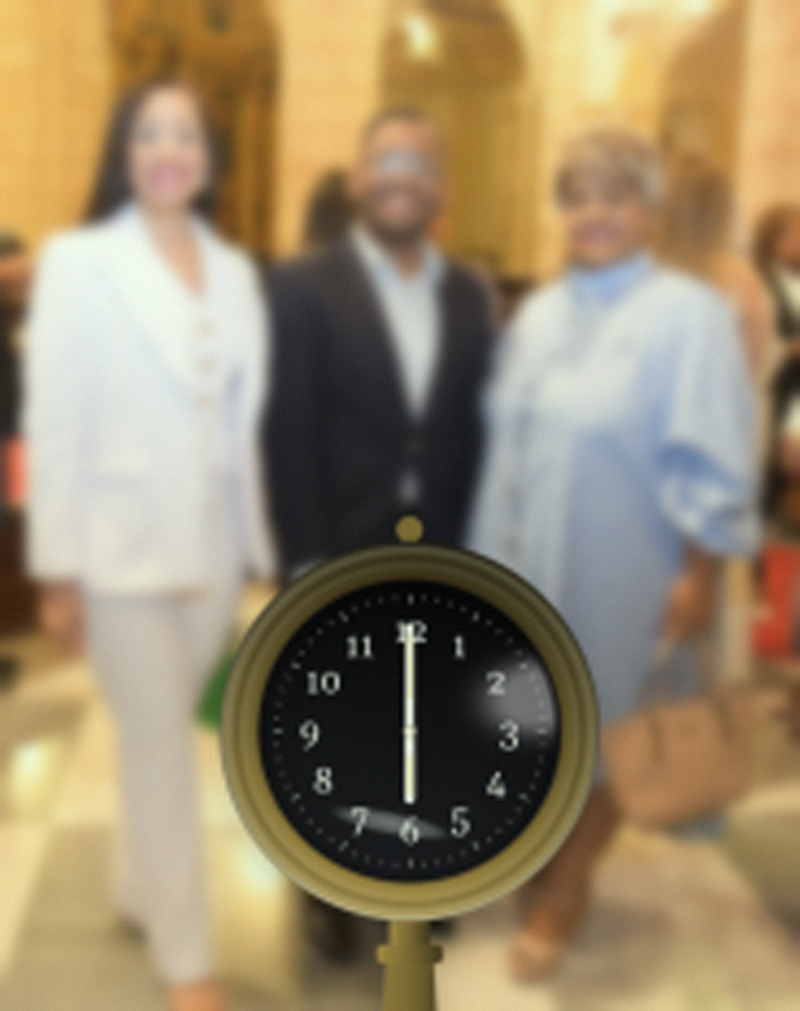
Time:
6h00
